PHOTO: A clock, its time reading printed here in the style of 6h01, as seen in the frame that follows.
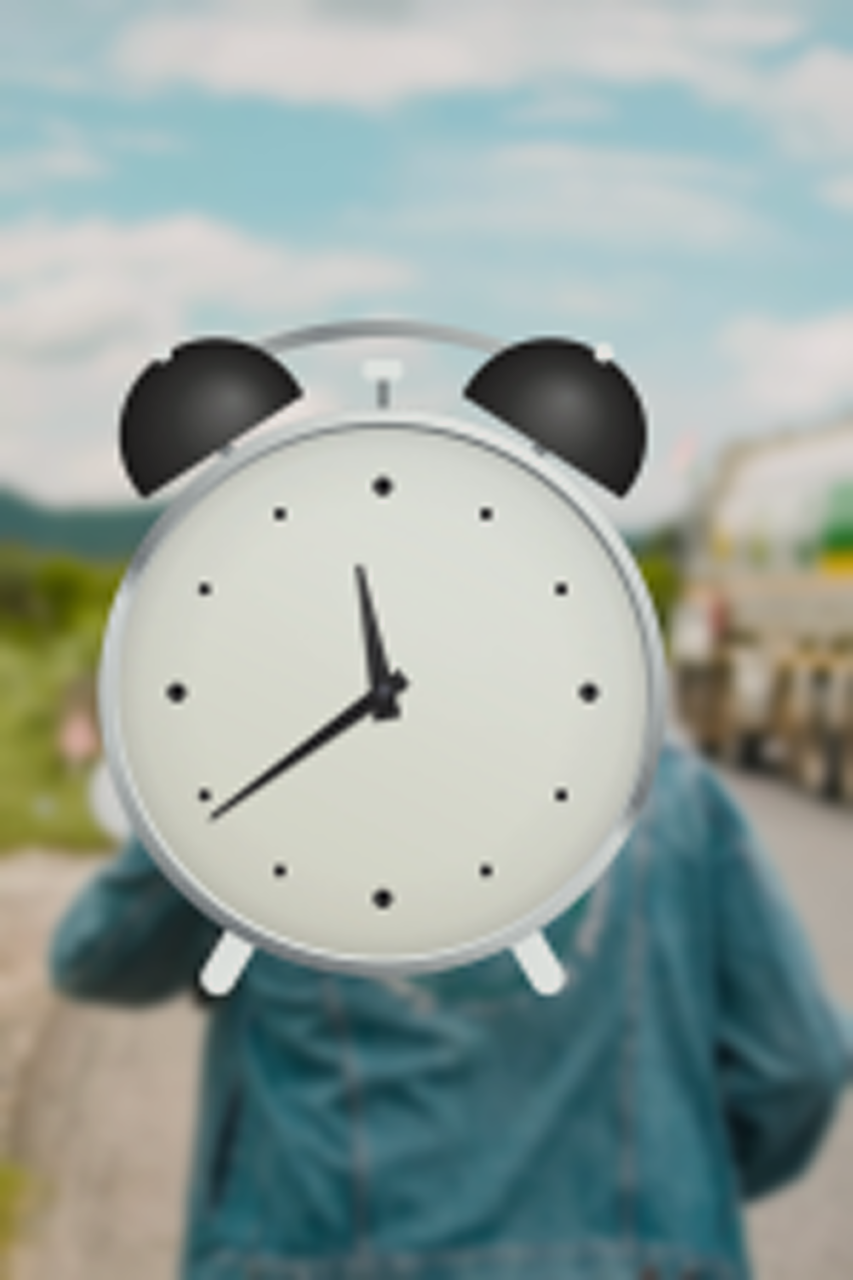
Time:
11h39
